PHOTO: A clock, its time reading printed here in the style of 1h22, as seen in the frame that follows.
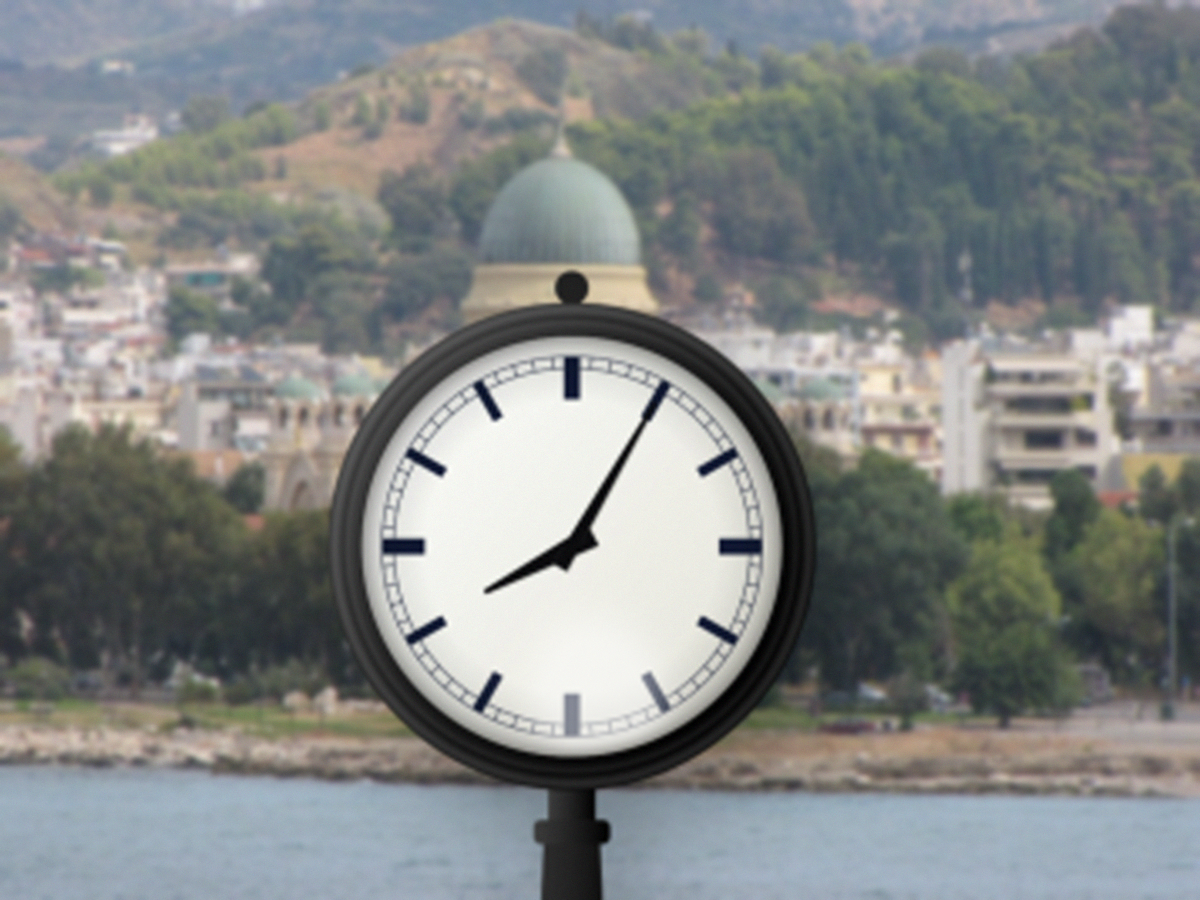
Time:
8h05
